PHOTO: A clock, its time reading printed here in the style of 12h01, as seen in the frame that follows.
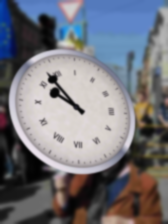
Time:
10h58
